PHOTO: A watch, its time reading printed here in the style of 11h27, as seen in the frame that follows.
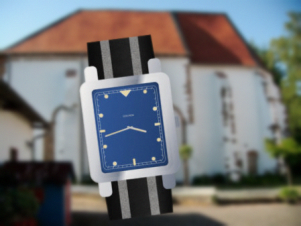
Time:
3h43
